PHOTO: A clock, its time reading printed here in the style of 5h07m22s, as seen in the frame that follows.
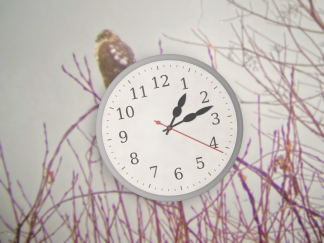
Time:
1h12m21s
